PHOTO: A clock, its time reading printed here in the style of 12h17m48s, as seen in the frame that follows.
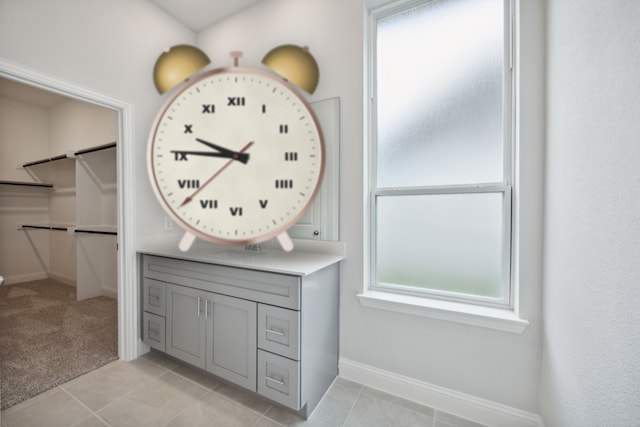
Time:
9h45m38s
